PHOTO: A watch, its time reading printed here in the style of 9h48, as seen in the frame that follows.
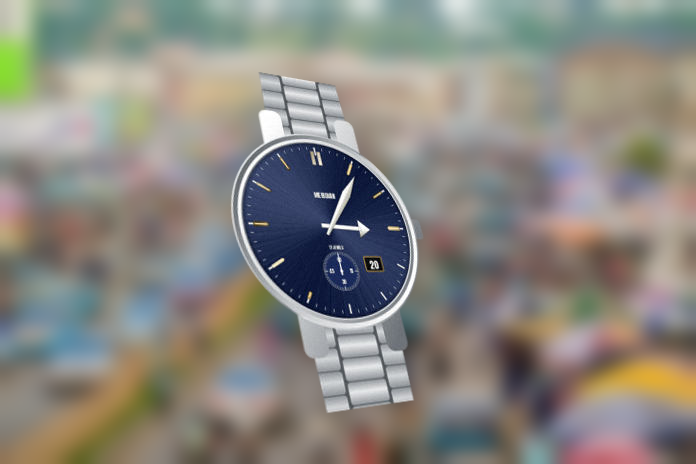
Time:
3h06
